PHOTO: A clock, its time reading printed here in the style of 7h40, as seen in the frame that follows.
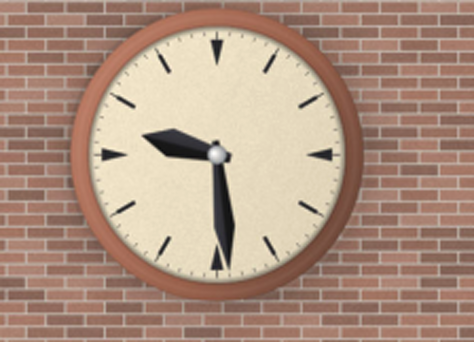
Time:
9h29
